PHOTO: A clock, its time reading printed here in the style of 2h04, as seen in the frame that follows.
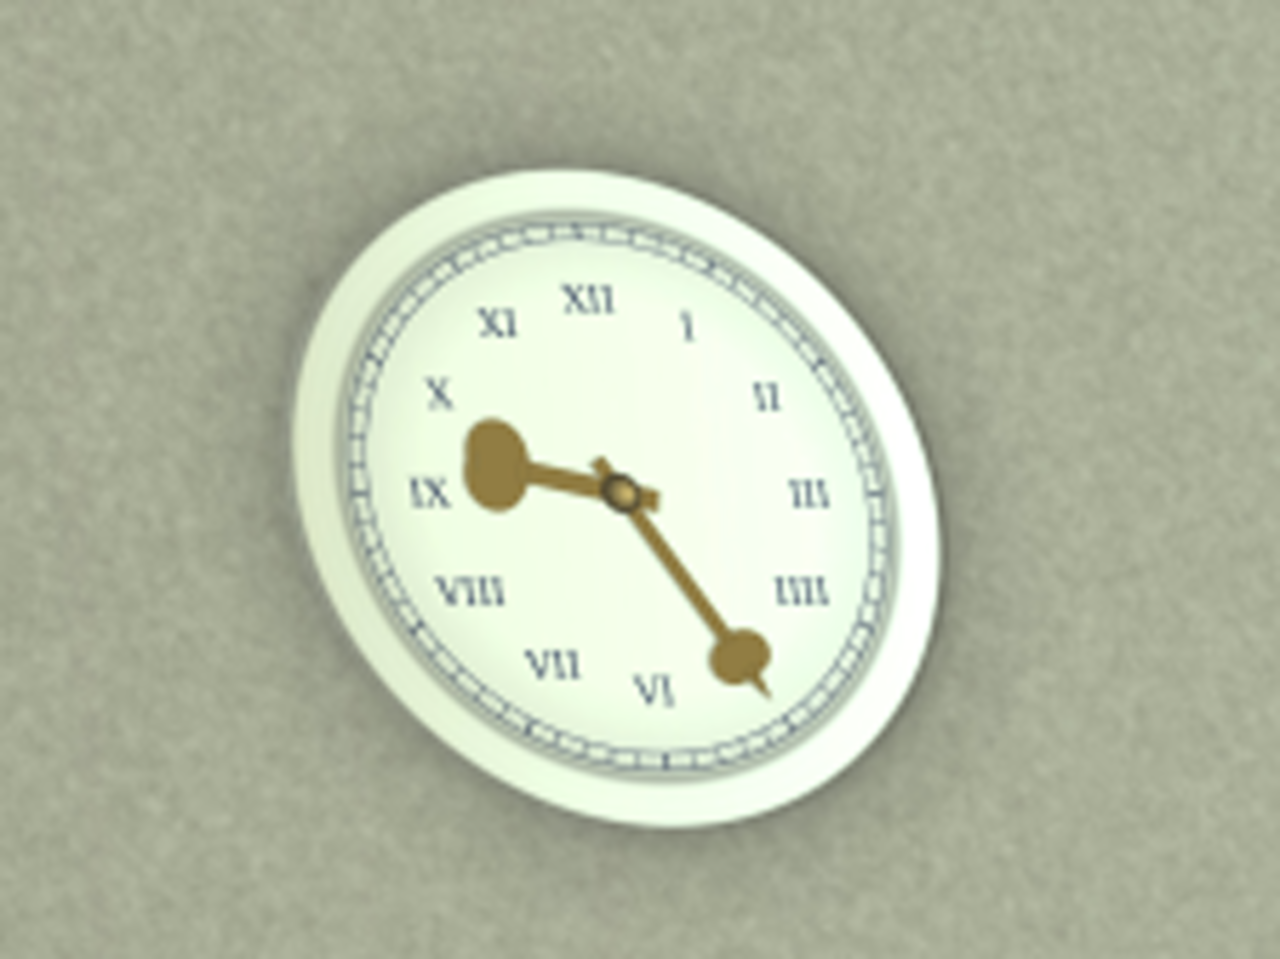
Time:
9h25
